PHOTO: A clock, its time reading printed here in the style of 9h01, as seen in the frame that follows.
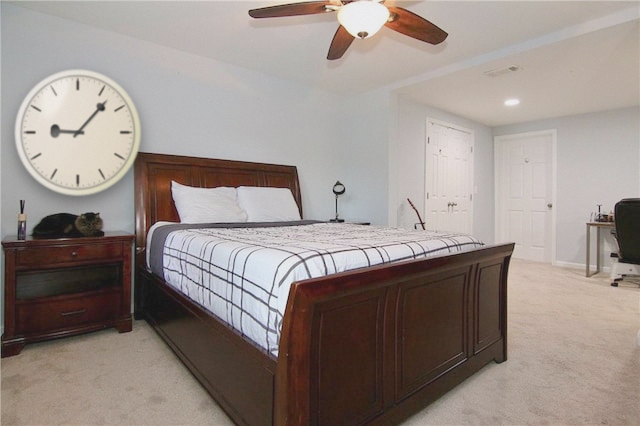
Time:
9h07
